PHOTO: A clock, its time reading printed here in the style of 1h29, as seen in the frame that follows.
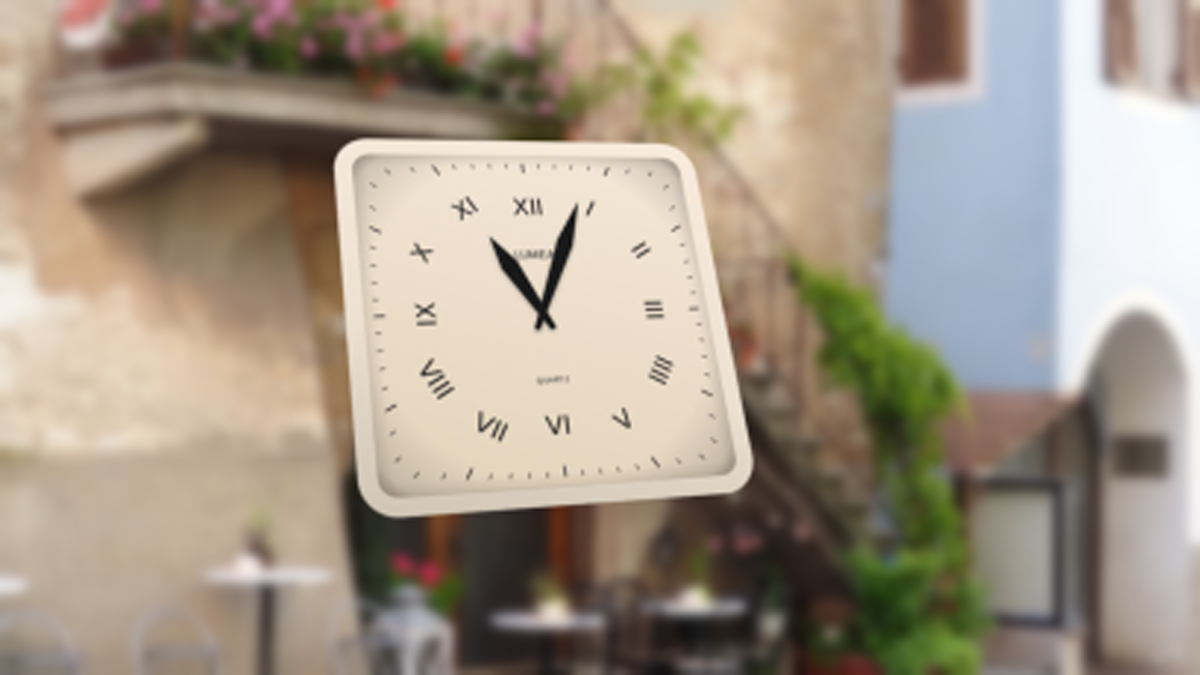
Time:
11h04
